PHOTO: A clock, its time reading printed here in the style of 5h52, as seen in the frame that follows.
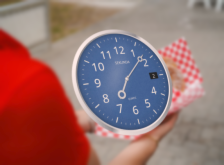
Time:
7h08
